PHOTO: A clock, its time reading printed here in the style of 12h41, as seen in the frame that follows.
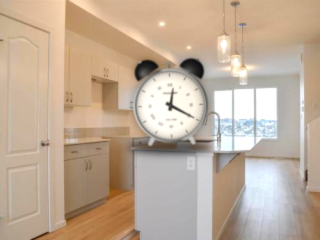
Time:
12h20
